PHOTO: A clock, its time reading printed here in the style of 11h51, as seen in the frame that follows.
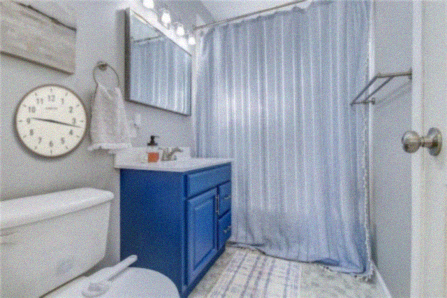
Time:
9h17
